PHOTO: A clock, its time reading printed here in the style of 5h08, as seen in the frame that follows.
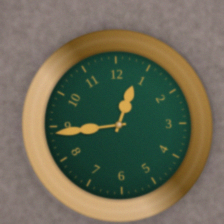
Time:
12h44
